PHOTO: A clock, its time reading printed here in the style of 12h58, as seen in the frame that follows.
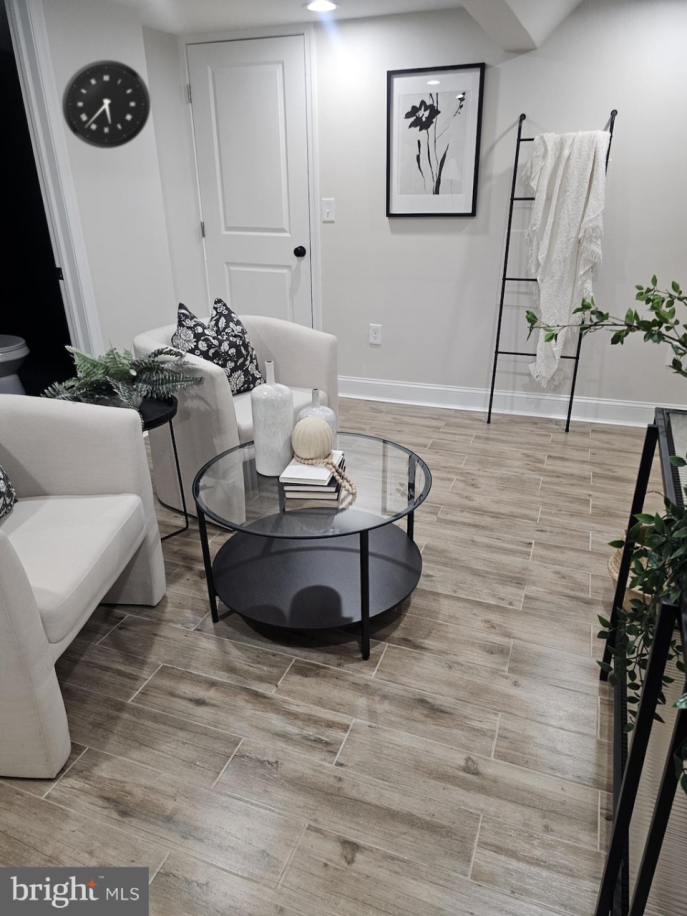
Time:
5h37
